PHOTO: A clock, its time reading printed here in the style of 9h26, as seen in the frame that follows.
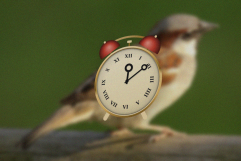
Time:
12h09
